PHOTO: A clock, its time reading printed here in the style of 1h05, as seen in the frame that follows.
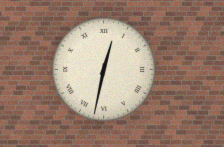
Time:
12h32
